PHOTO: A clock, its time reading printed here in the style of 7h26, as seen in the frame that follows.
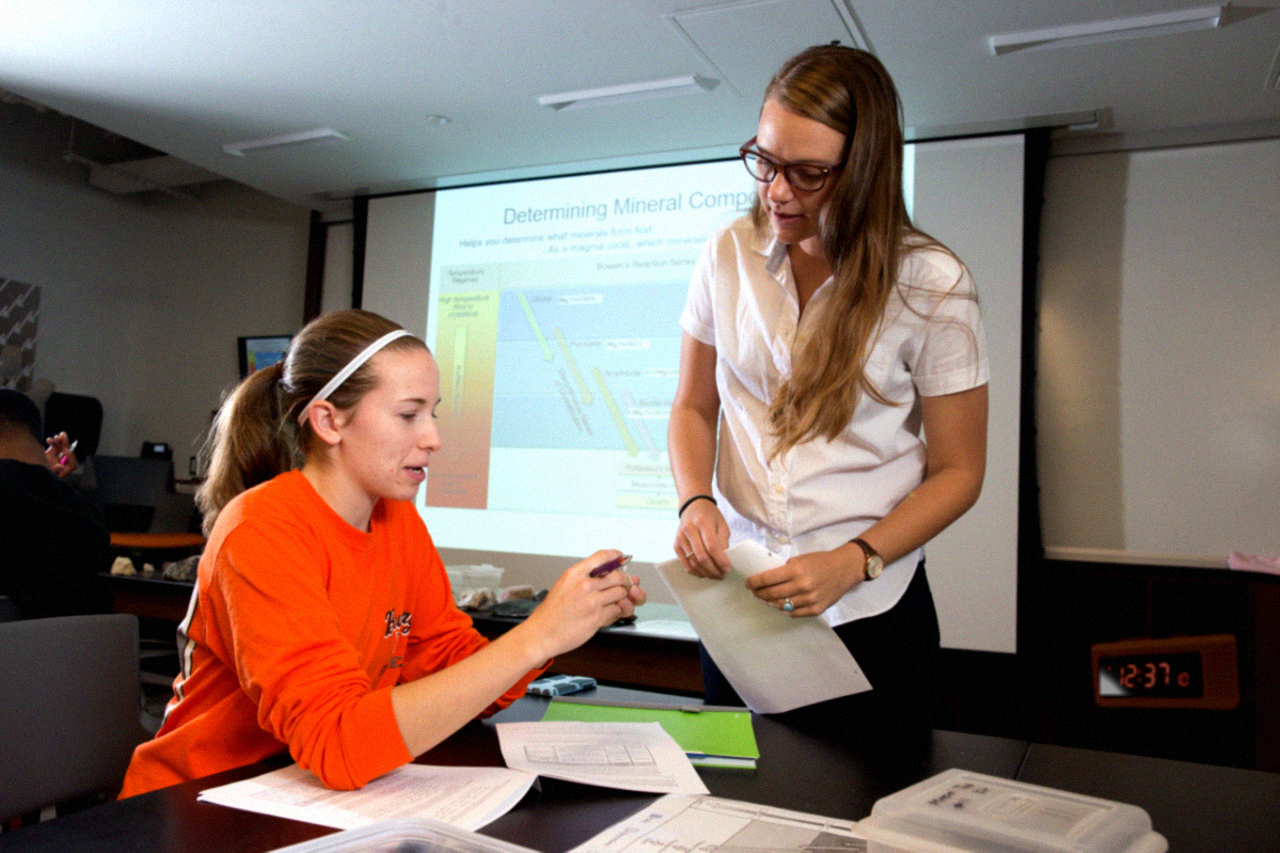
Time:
12h37
